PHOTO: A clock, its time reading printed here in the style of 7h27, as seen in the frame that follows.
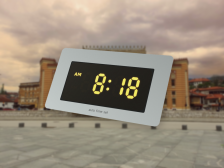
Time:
8h18
